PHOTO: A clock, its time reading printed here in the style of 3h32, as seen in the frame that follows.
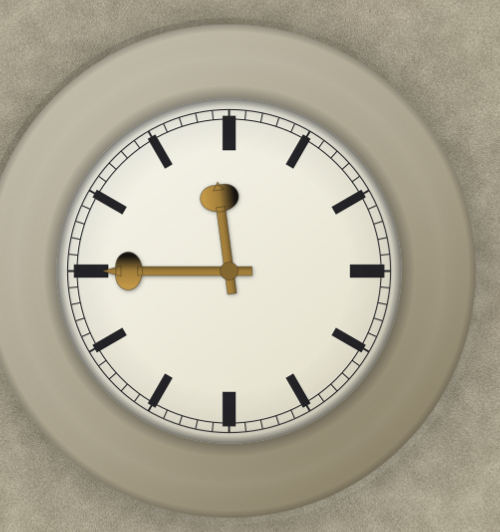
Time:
11h45
